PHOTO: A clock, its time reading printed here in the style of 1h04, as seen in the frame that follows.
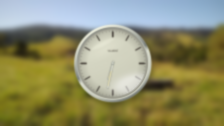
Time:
6h32
